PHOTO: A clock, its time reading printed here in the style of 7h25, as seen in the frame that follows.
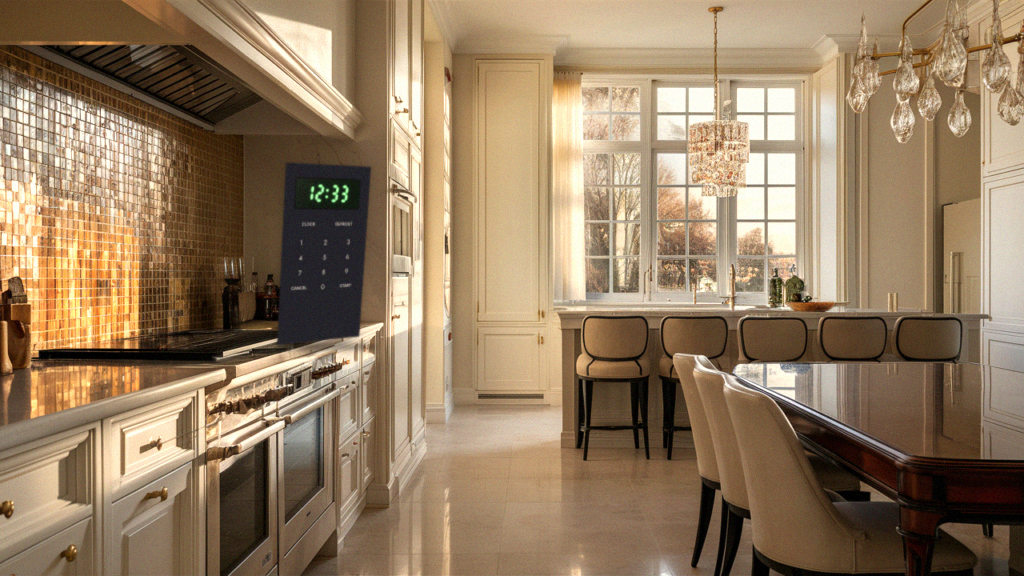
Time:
12h33
